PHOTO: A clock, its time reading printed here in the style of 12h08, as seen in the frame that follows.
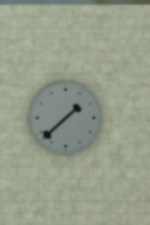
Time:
1h38
